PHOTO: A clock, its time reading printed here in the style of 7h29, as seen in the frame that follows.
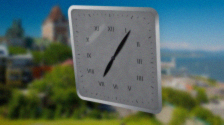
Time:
7h06
